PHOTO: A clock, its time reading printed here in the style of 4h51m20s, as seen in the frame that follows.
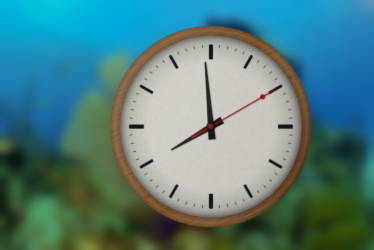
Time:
7h59m10s
